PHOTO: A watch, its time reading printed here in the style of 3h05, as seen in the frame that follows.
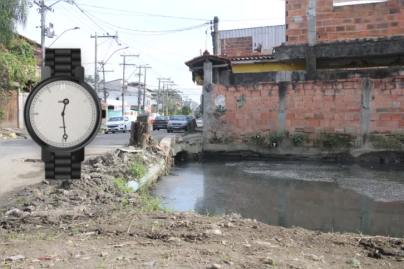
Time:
12h29
